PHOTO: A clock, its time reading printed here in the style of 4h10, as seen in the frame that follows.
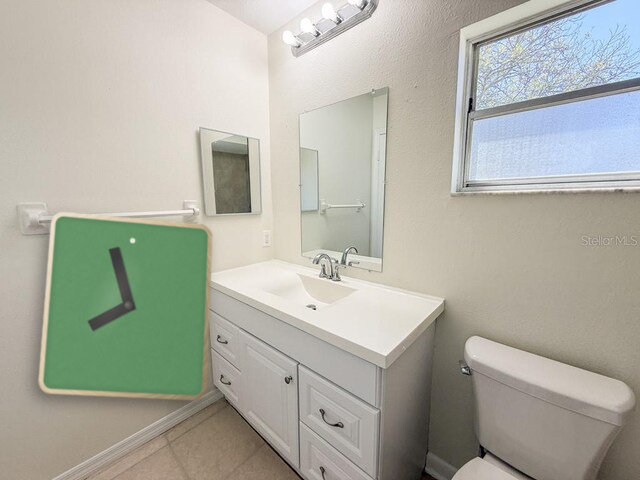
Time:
7h57
